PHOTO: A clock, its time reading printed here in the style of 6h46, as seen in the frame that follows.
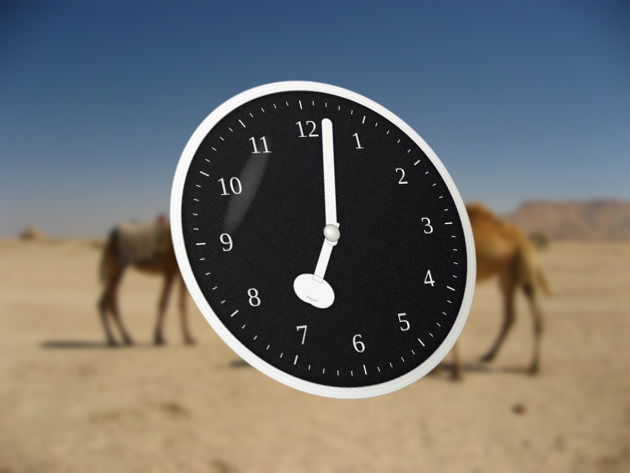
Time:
7h02
